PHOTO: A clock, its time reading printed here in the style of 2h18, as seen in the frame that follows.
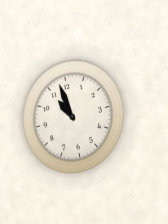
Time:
10h58
